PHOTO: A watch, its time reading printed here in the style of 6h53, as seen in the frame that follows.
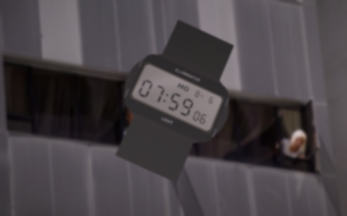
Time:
7h59
